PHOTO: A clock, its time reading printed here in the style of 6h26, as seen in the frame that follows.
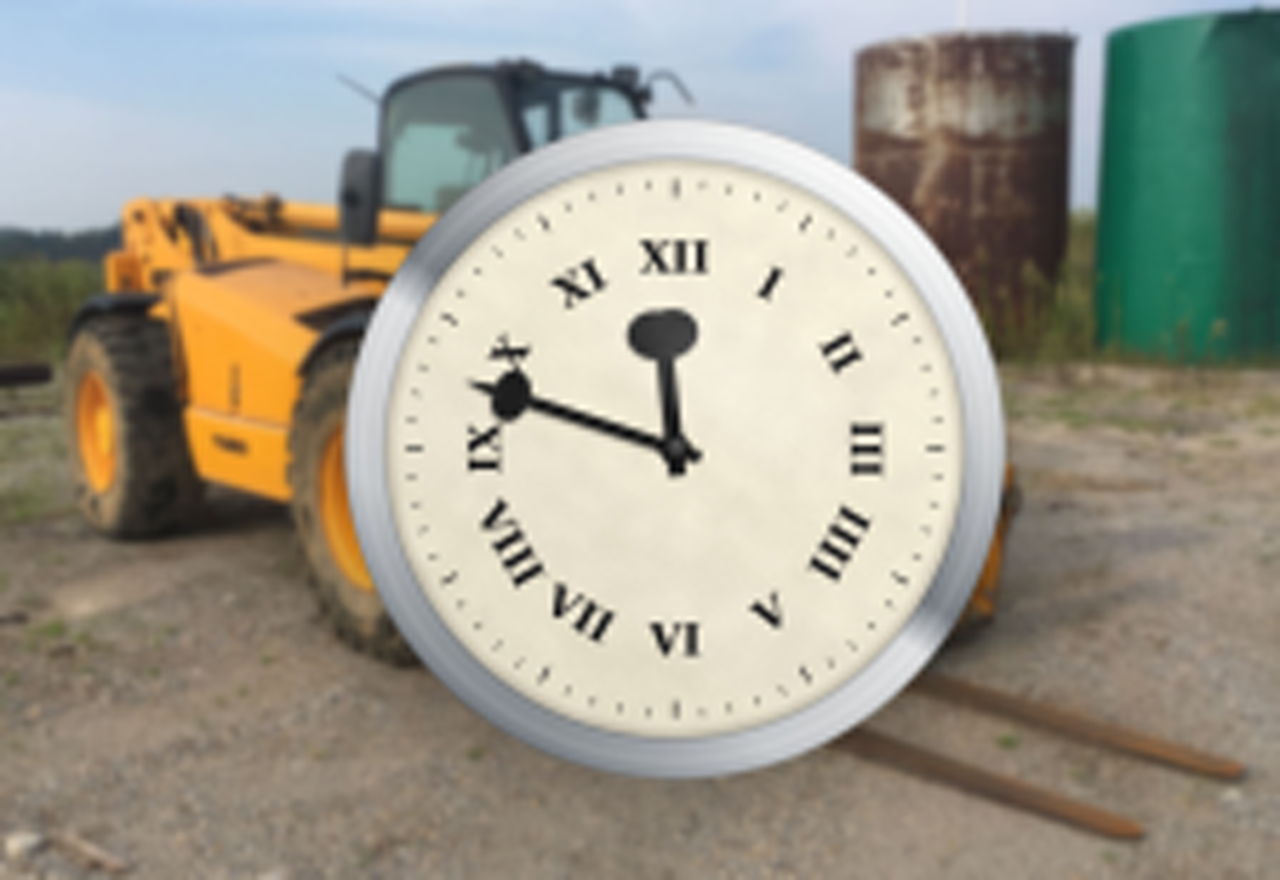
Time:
11h48
